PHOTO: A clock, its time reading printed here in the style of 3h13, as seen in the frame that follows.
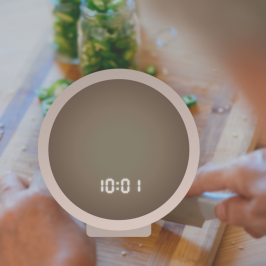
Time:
10h01
